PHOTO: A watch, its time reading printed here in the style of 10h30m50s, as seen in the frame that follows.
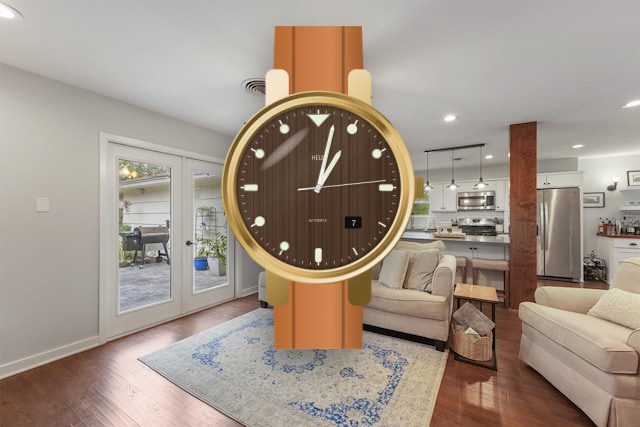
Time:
1h02m14s
